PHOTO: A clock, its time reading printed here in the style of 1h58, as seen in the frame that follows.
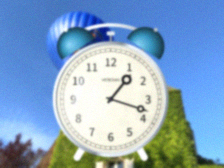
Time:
1h18
